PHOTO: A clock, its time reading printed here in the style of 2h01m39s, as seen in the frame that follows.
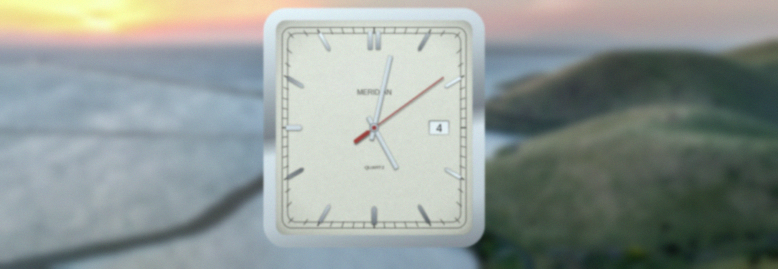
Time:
5h02m09s
